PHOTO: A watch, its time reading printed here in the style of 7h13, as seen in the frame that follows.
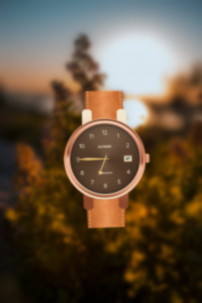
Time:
6h45
